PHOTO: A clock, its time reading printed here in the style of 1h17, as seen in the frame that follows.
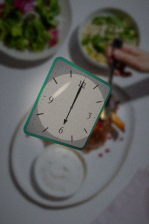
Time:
6h00
